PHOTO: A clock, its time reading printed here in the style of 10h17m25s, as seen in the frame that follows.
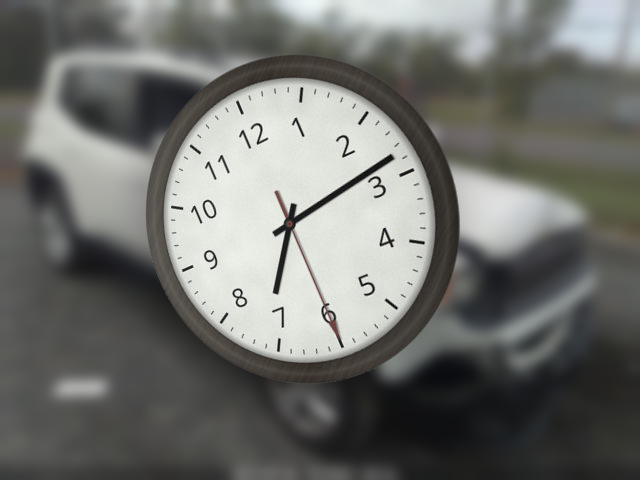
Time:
7h13m30s
